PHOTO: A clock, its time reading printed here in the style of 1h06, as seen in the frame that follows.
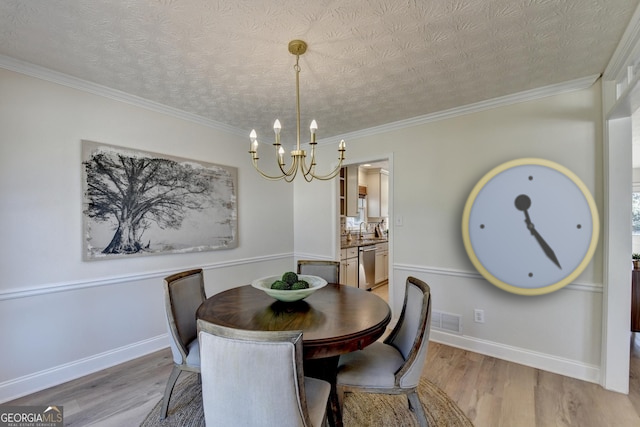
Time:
11h24
